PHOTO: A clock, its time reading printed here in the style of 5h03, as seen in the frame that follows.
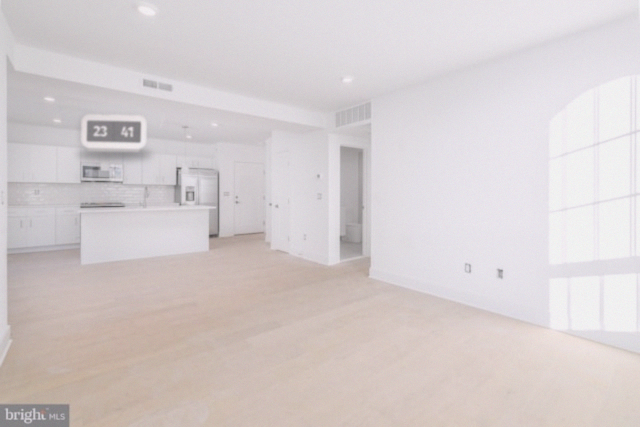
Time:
23h41
